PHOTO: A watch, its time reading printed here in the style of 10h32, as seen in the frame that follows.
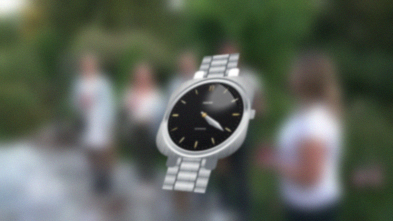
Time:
4h21
